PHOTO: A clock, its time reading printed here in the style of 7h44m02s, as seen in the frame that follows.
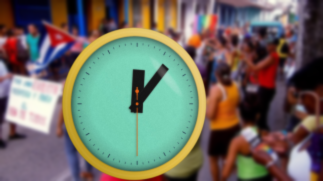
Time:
12h06m30s
